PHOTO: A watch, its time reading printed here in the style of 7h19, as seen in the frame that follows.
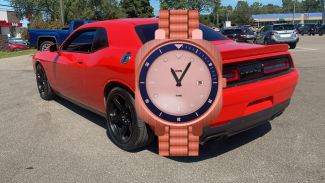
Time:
11h05
